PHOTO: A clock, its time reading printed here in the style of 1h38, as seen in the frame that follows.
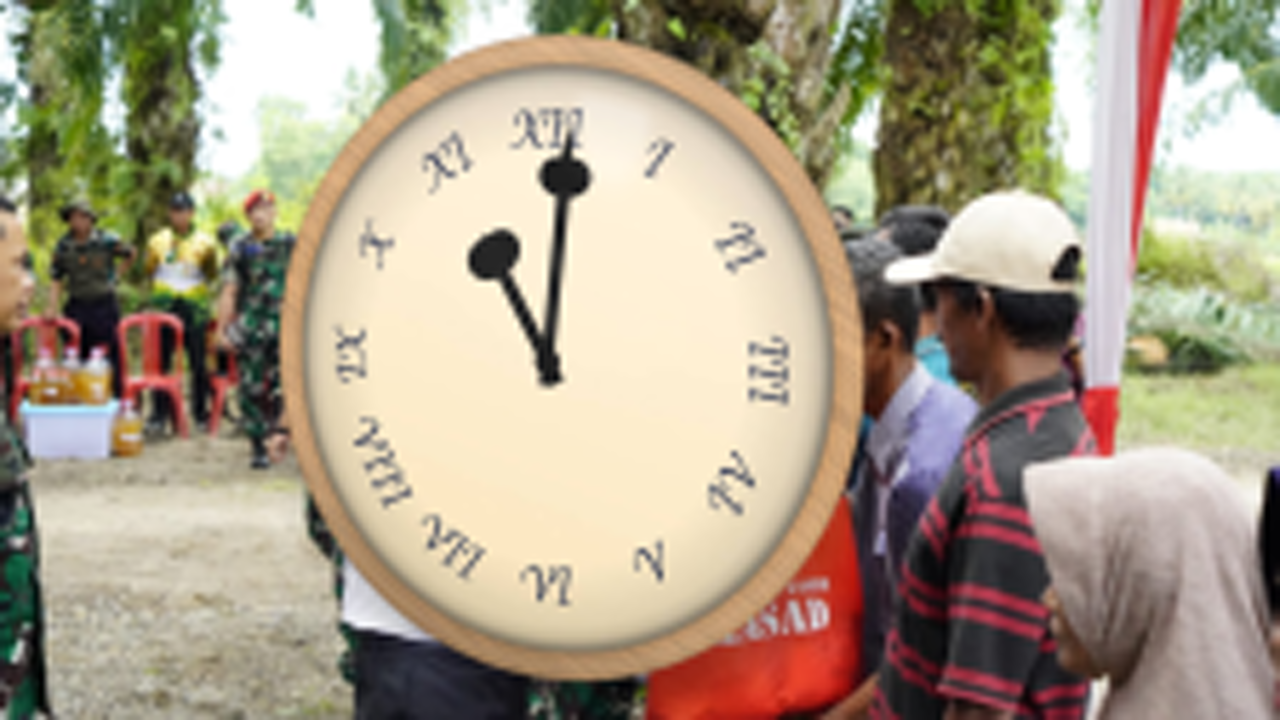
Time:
11h01
